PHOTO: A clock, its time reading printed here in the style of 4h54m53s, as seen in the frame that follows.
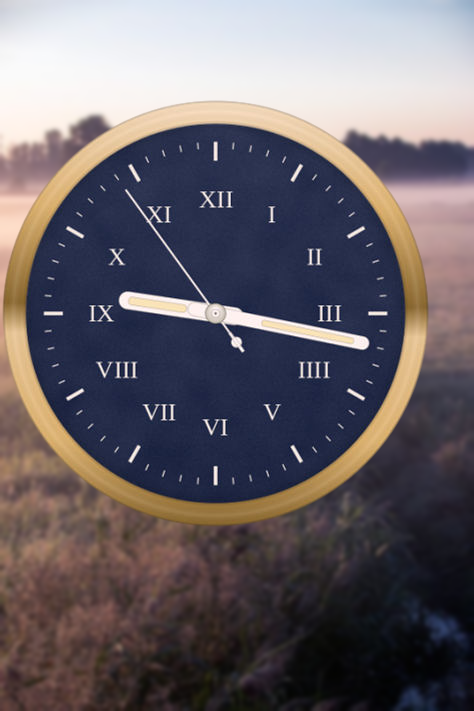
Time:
9h16m54s
